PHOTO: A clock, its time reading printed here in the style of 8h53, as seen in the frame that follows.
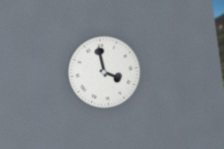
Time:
3h59
